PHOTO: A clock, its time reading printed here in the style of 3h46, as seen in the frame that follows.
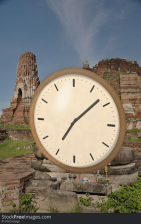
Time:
7h08
